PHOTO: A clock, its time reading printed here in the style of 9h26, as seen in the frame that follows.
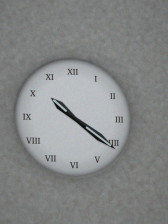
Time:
10h21
